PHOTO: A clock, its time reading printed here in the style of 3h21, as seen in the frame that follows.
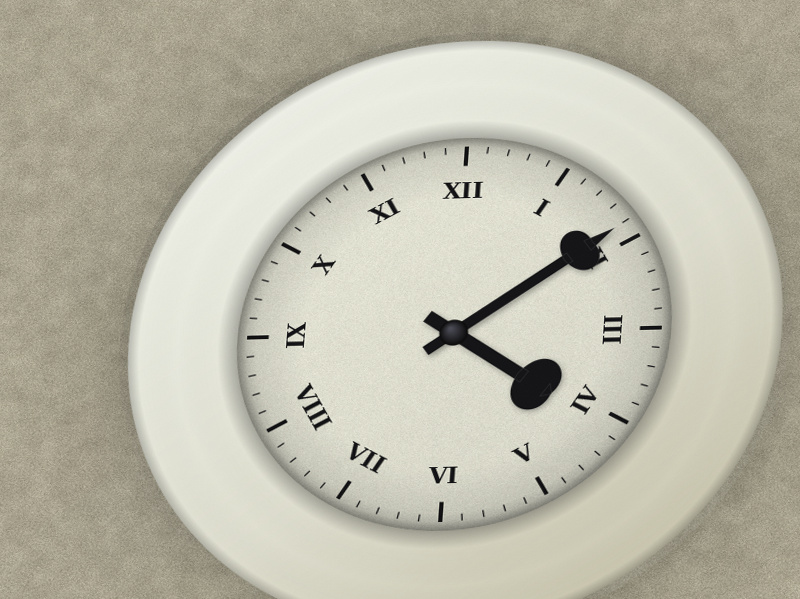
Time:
4h09
